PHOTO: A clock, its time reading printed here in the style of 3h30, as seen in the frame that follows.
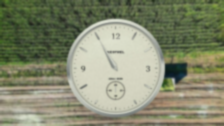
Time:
10h55
